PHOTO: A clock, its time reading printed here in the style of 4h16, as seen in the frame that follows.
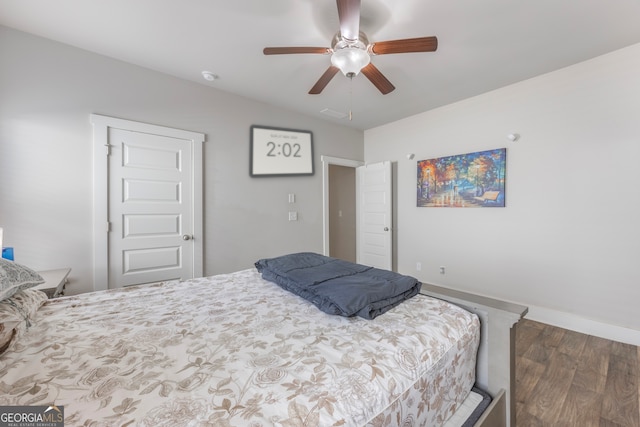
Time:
2h02
